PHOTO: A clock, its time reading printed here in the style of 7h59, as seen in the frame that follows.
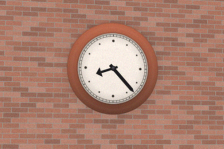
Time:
8h23
